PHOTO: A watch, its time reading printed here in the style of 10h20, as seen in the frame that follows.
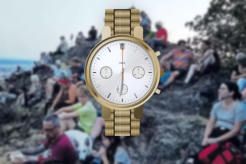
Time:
6h31
